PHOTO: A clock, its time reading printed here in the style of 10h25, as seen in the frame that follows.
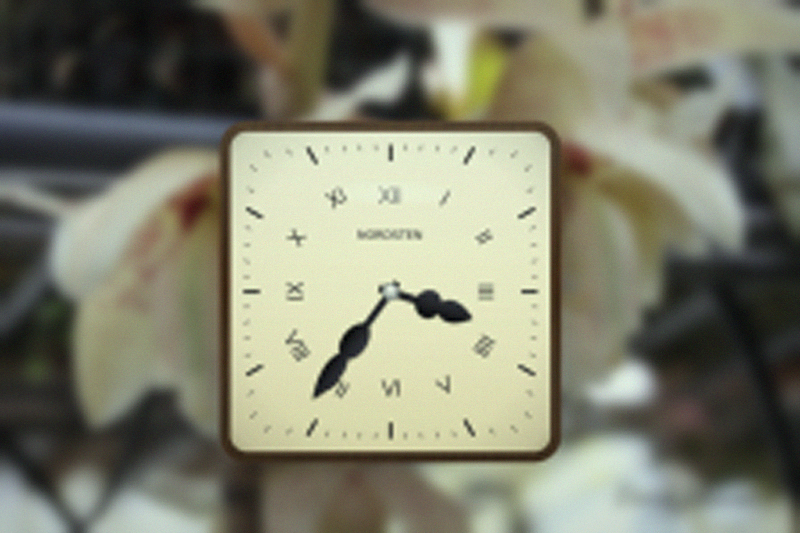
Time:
3h36
